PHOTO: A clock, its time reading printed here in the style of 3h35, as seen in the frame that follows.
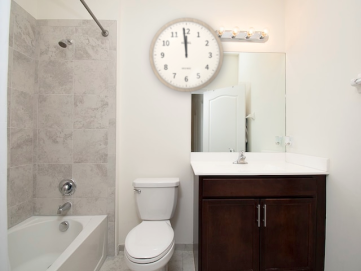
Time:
11h59
